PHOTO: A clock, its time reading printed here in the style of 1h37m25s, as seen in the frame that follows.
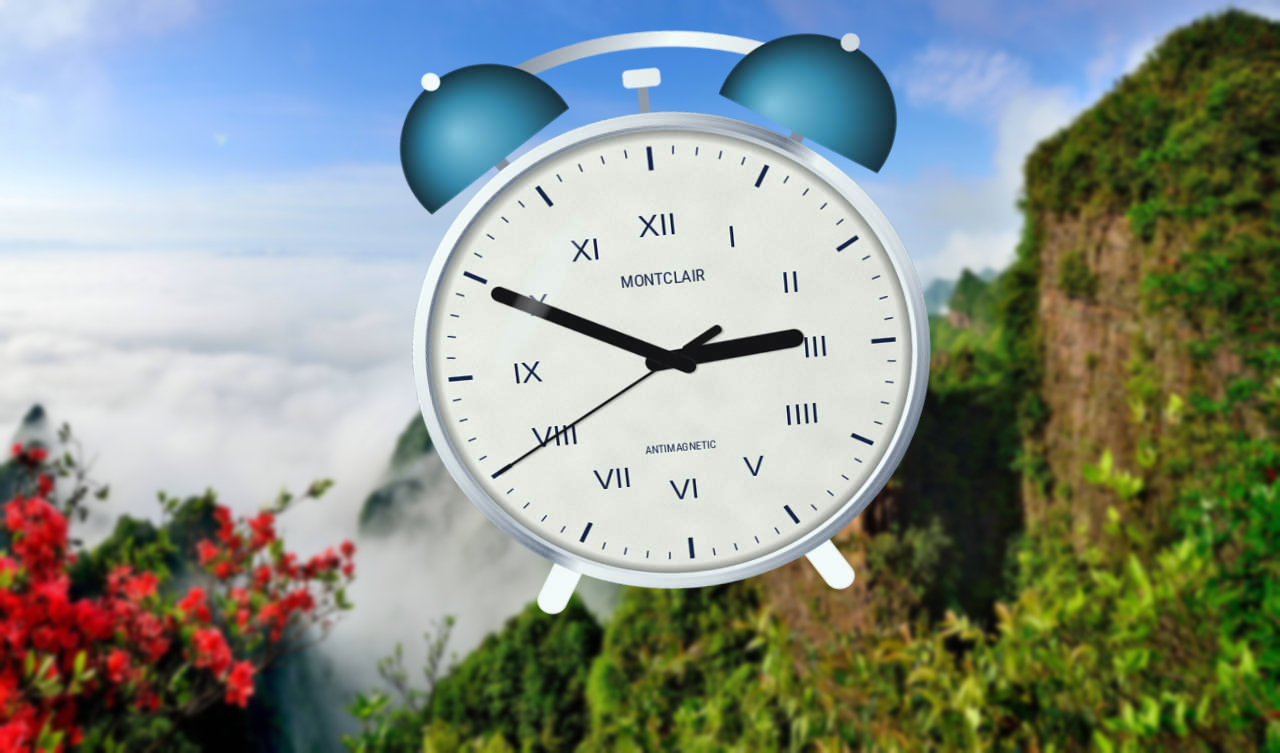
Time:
2h49m40s
